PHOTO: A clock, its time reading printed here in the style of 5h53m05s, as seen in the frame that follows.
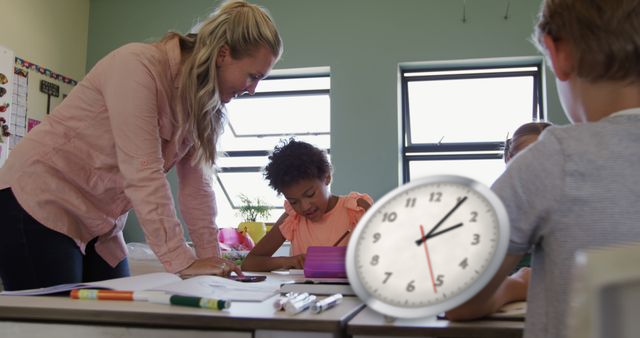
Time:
2h05m26s
